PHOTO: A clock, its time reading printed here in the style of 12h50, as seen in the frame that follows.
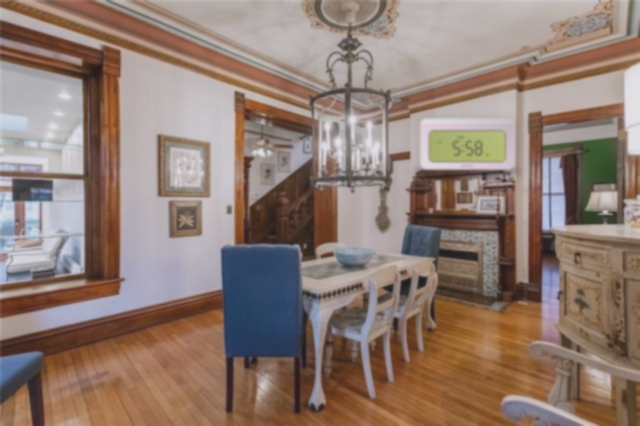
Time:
5h58
